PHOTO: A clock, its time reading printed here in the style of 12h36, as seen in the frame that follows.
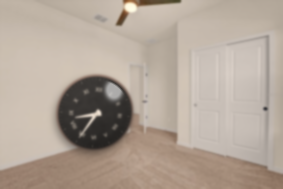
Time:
8h35
